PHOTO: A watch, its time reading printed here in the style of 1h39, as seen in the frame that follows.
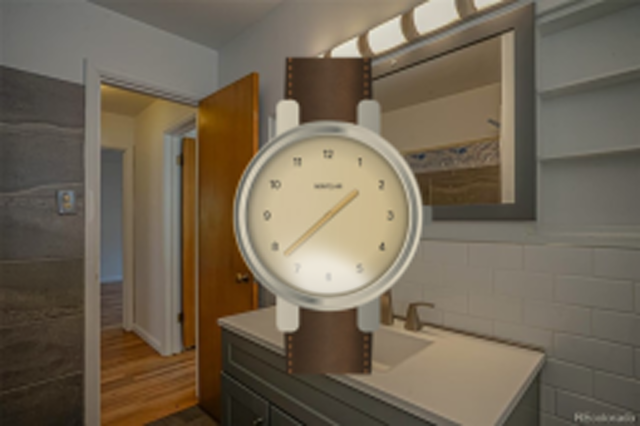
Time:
1h38
